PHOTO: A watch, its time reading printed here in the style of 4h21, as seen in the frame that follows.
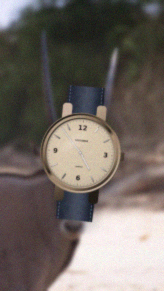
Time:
4h53
